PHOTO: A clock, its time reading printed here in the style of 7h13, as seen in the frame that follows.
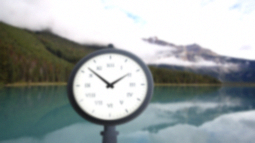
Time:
1h52
